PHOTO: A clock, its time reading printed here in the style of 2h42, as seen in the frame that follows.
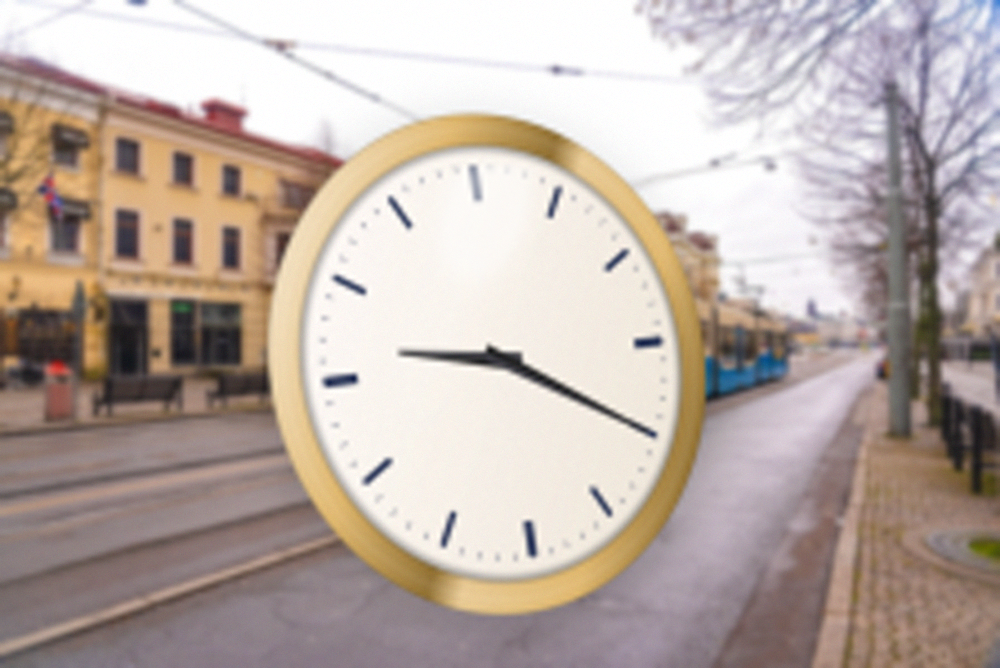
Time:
9h20
